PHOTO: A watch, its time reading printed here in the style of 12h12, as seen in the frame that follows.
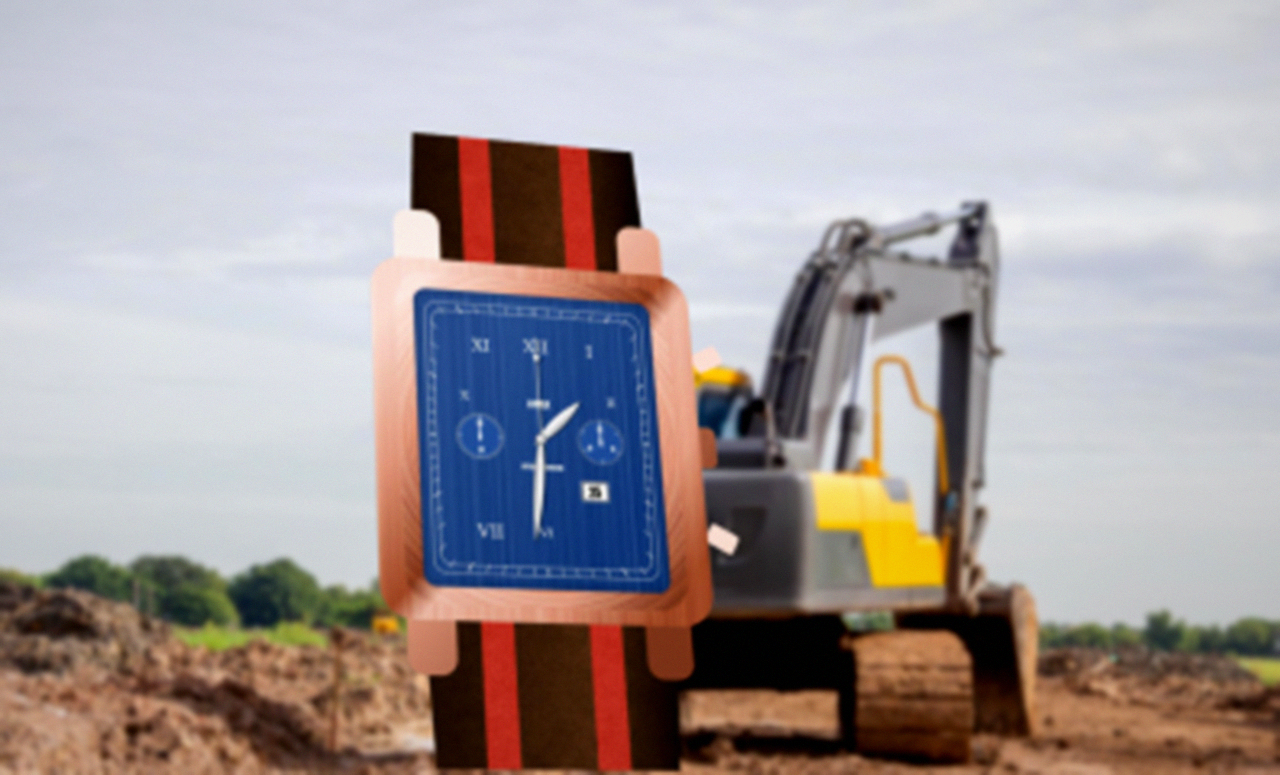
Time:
1h31
